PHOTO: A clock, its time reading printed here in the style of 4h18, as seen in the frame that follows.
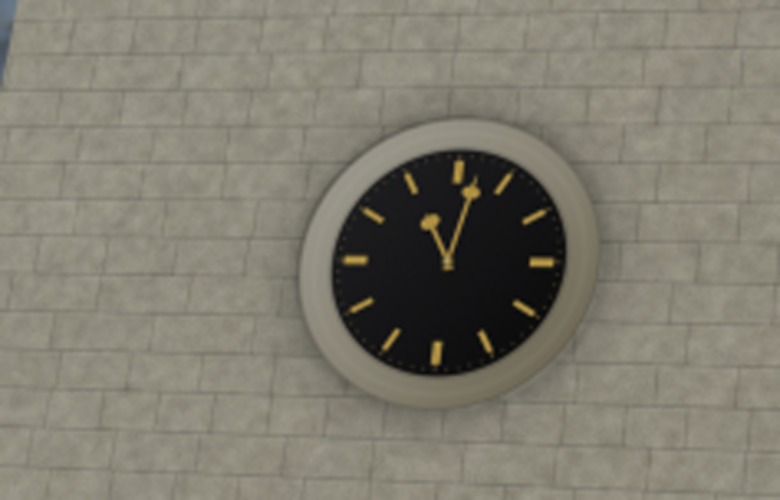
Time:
11h02
